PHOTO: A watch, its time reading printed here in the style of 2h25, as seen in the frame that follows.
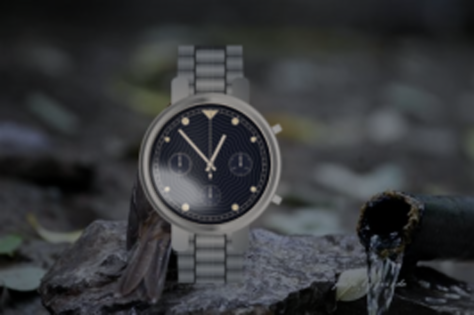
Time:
12h53
